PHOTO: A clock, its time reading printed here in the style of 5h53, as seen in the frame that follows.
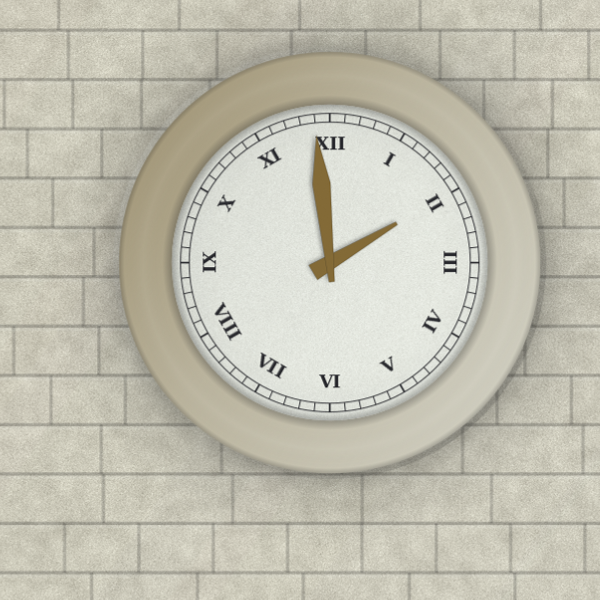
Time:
1h59
